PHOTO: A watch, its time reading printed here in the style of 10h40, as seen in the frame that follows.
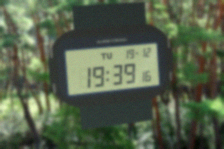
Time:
19h39
